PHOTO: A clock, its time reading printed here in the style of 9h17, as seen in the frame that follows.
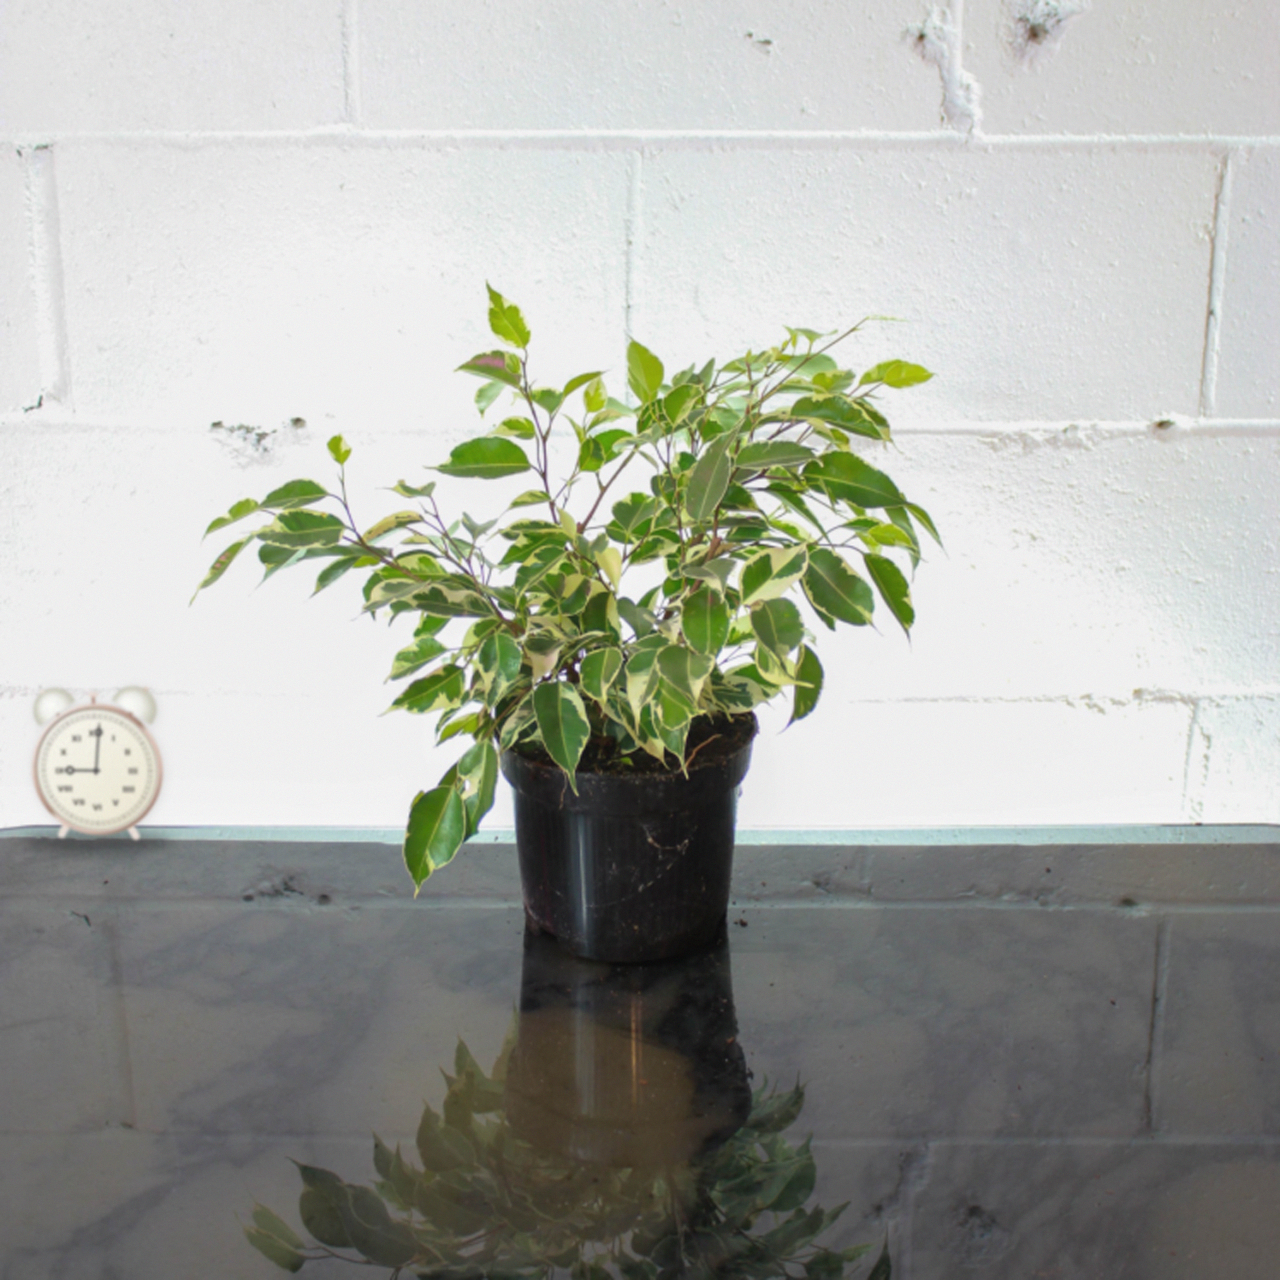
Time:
9h01
